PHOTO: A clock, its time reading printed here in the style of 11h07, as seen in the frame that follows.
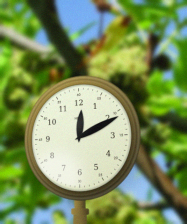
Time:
12h11
